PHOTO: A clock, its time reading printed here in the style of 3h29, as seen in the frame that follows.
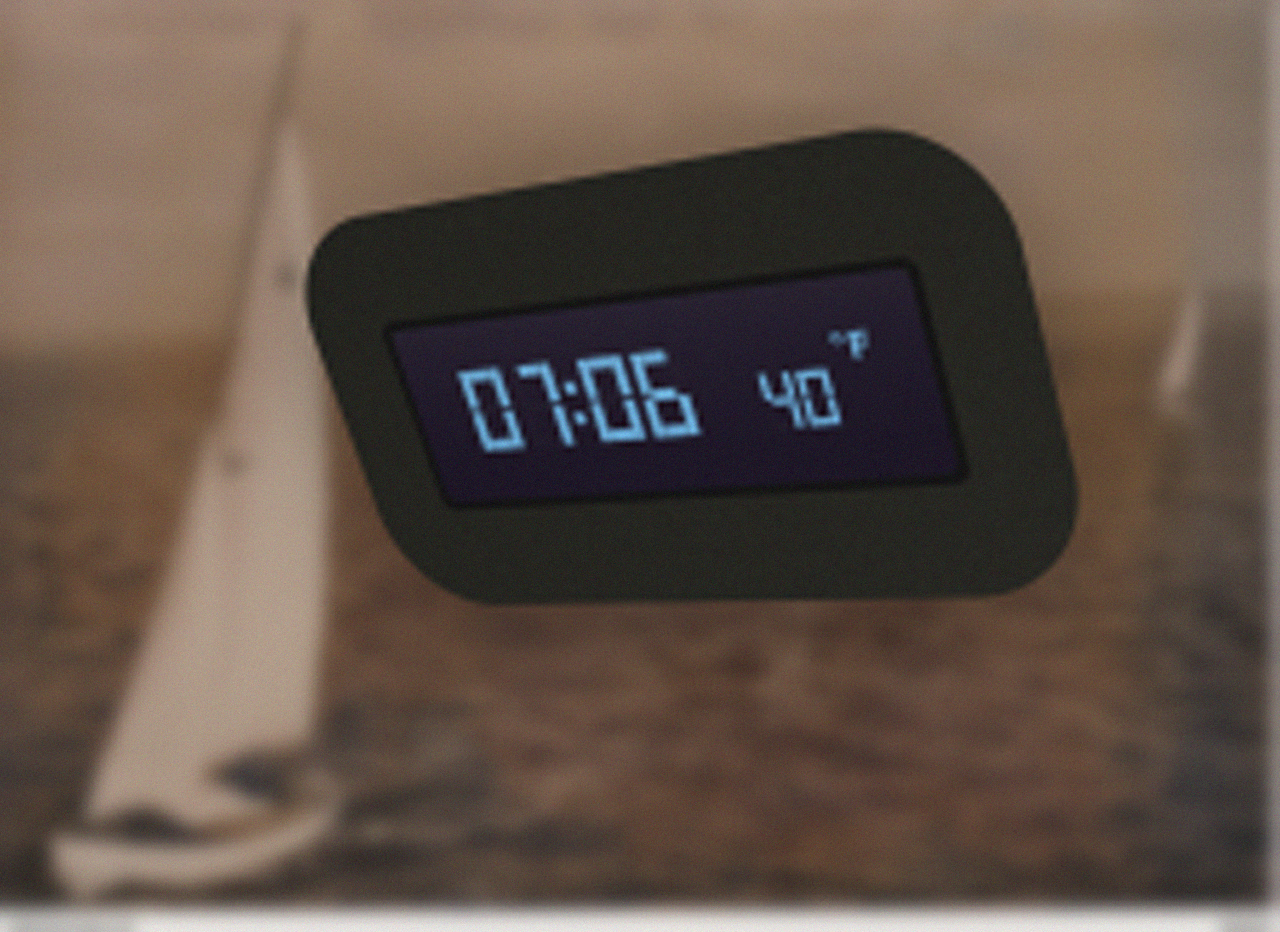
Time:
7h06
